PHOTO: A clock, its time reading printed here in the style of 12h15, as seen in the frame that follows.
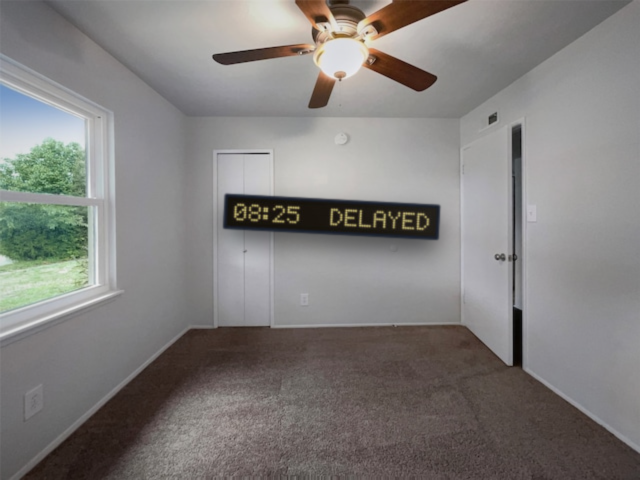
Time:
8h25
